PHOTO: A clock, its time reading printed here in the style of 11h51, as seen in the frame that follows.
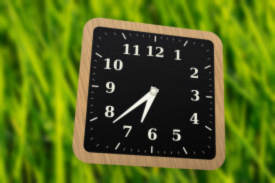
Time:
6h38
